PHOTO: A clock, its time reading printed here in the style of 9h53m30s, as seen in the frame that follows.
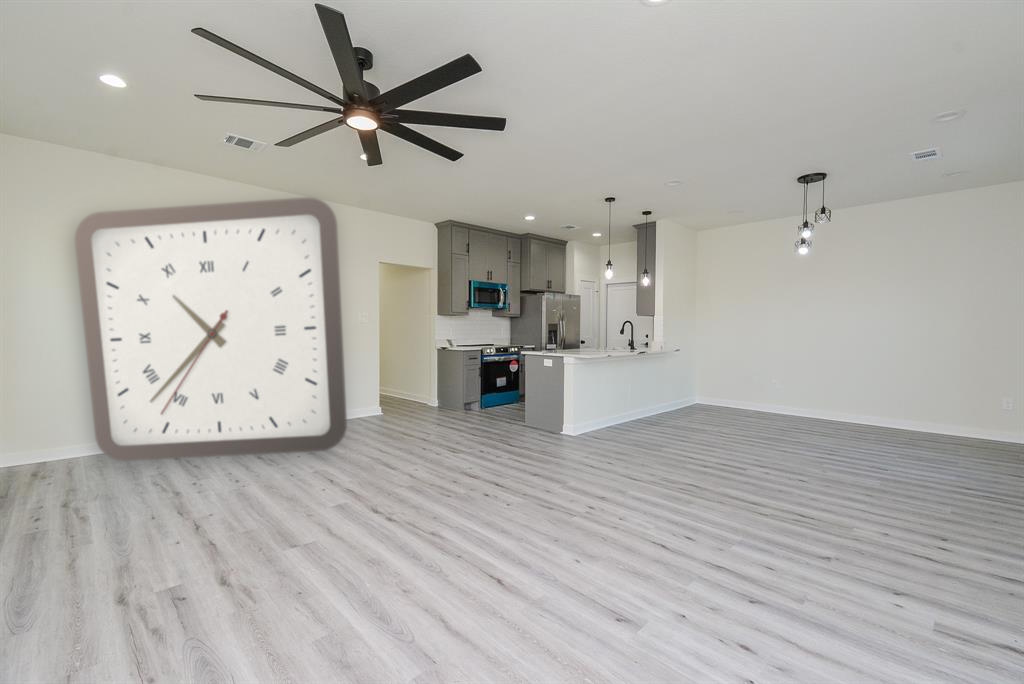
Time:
10h37m36s
